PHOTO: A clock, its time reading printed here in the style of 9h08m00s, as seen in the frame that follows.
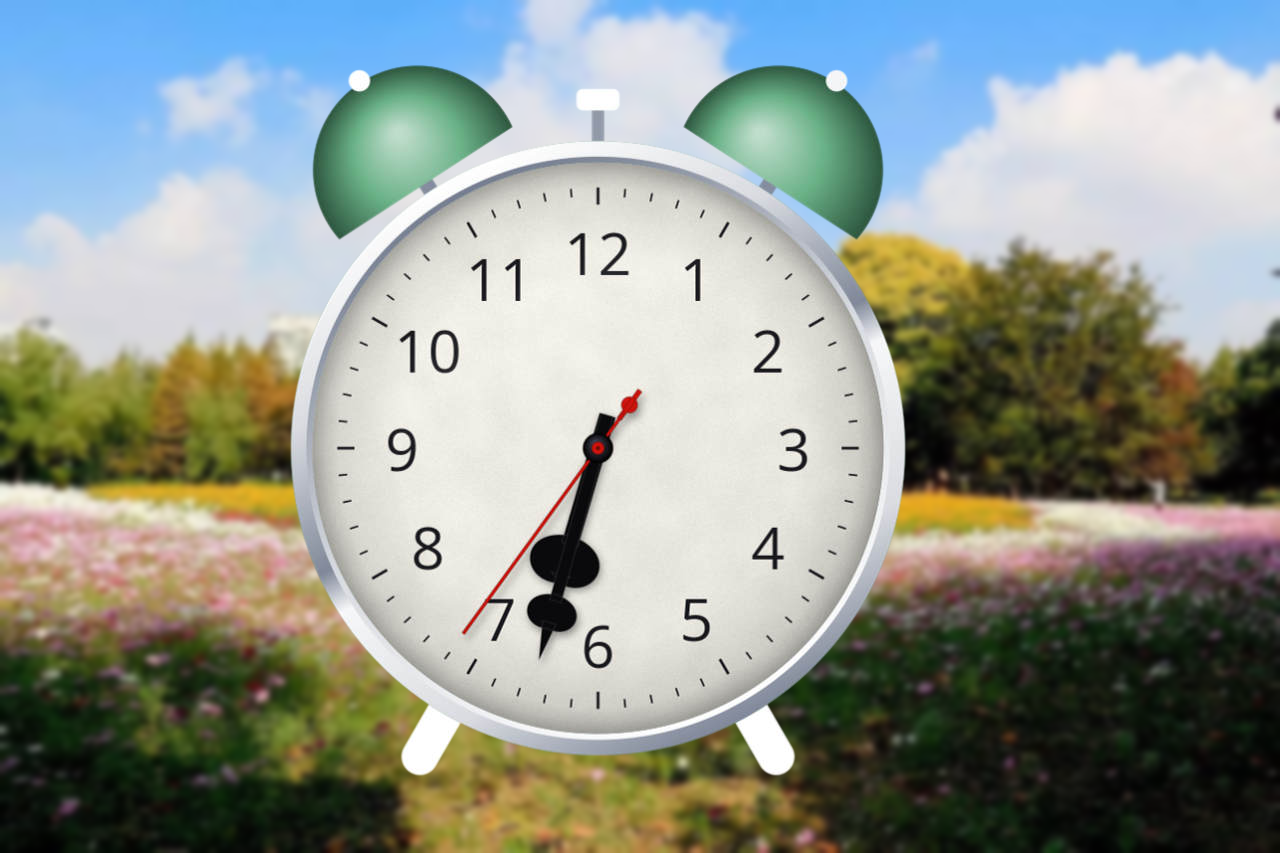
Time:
6h32m36s
